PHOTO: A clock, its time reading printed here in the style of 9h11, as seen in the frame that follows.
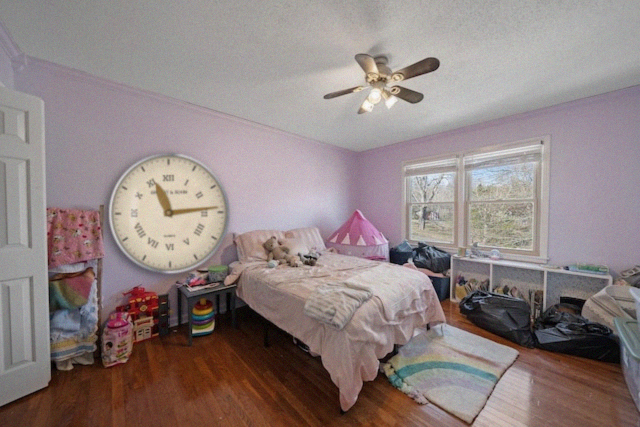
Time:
11h14
